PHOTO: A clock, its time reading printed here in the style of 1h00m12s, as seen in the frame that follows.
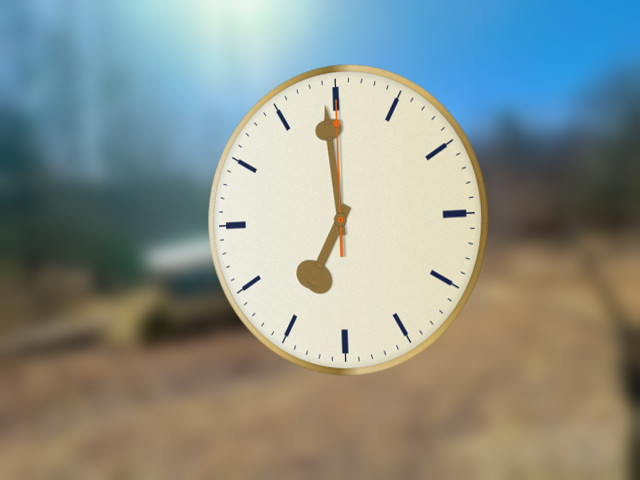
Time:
6h59m00s
